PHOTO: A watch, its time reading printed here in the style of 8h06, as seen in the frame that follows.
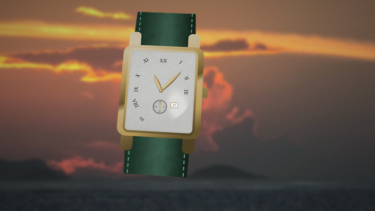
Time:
11h07
